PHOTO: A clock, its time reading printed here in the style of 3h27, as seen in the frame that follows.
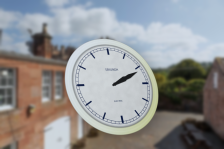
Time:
2h11
